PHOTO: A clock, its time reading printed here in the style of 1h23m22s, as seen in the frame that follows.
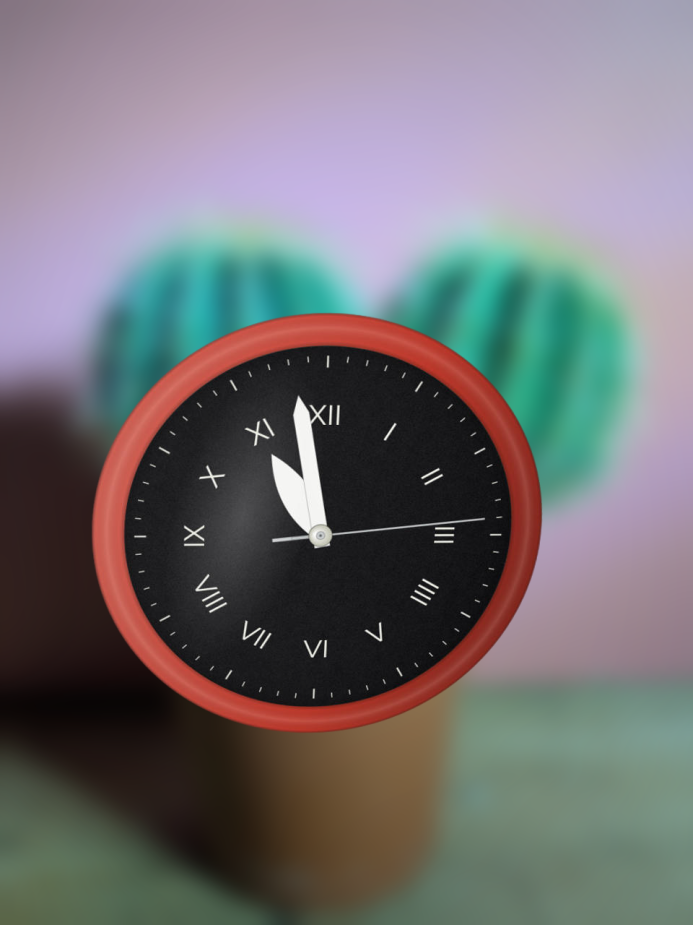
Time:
10h58m14s
